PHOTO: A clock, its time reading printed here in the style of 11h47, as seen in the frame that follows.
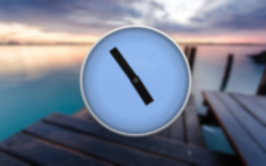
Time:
4h54
